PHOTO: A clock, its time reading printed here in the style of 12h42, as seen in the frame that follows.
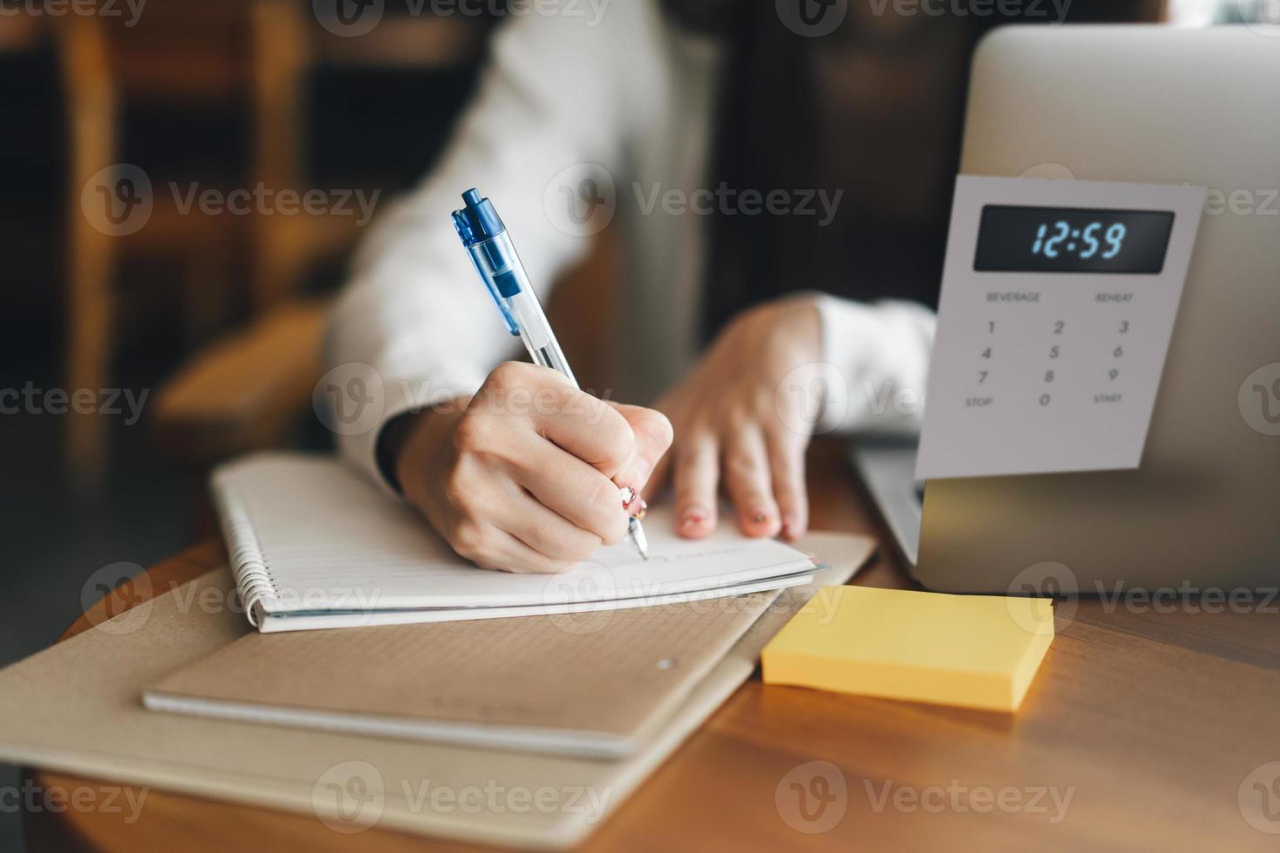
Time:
12h59
